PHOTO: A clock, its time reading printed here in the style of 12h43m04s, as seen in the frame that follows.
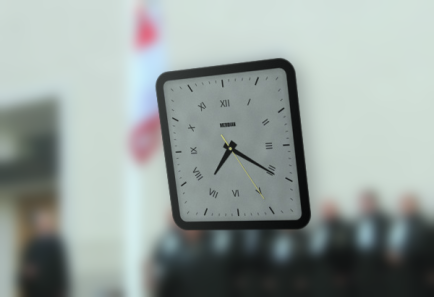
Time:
7h20m25s
